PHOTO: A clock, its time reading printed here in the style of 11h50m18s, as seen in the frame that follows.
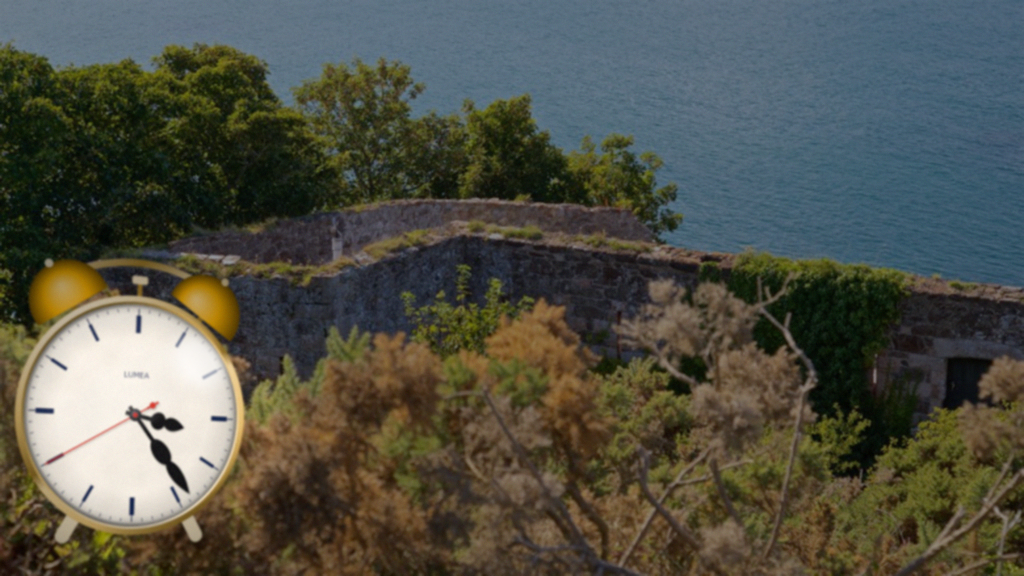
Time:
3h23m40s
